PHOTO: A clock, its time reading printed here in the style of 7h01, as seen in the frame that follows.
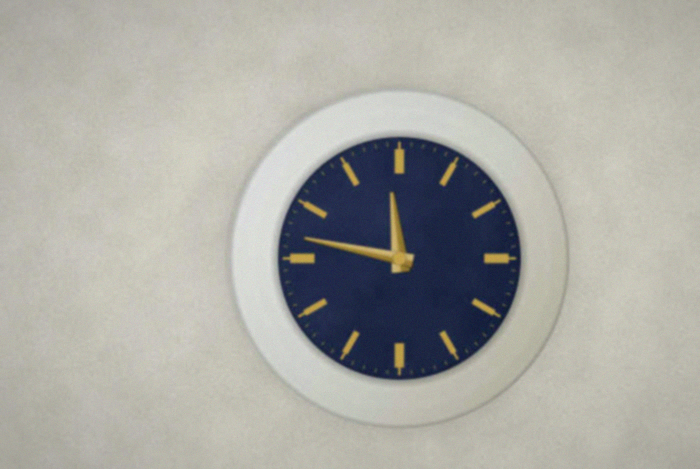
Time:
11h47
